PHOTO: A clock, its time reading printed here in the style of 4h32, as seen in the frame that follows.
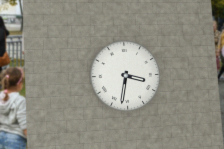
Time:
3h32
